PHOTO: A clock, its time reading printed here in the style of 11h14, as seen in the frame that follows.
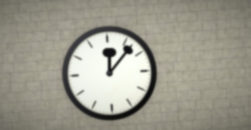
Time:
12h07
